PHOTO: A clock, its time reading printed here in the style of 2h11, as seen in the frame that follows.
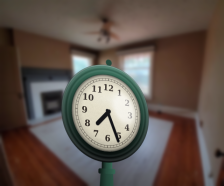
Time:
7h26
